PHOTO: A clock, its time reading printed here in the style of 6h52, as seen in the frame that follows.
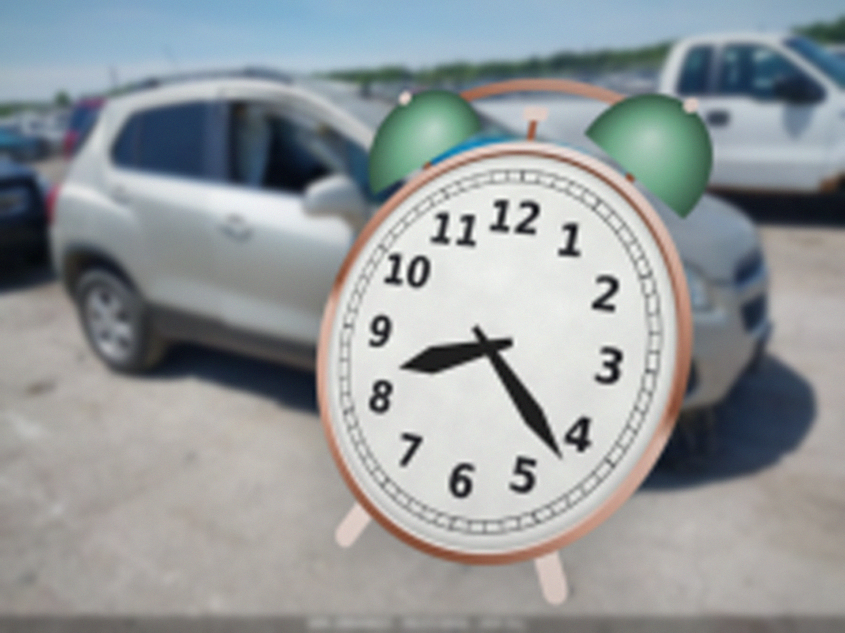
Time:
8h22
